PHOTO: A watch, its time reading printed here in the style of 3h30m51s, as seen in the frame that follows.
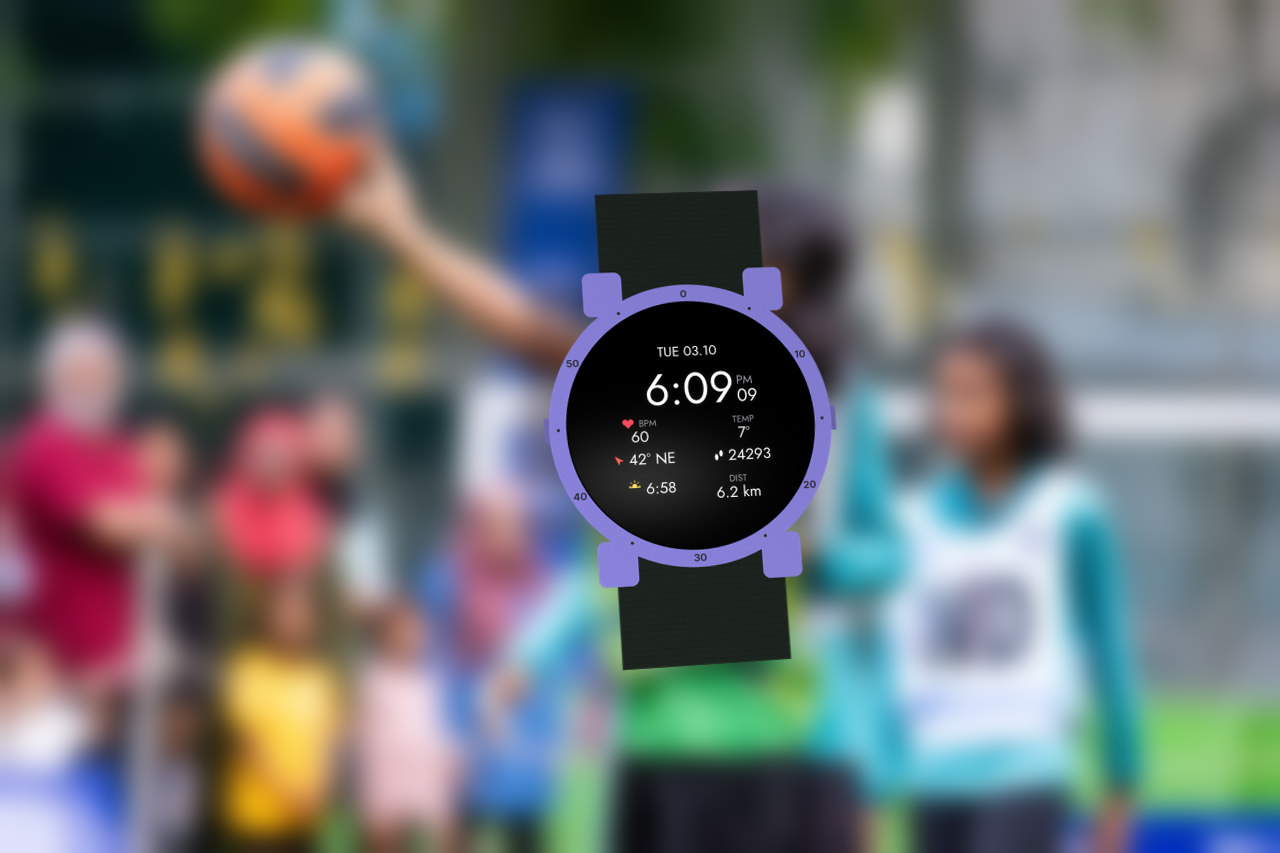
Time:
6h09m09s
